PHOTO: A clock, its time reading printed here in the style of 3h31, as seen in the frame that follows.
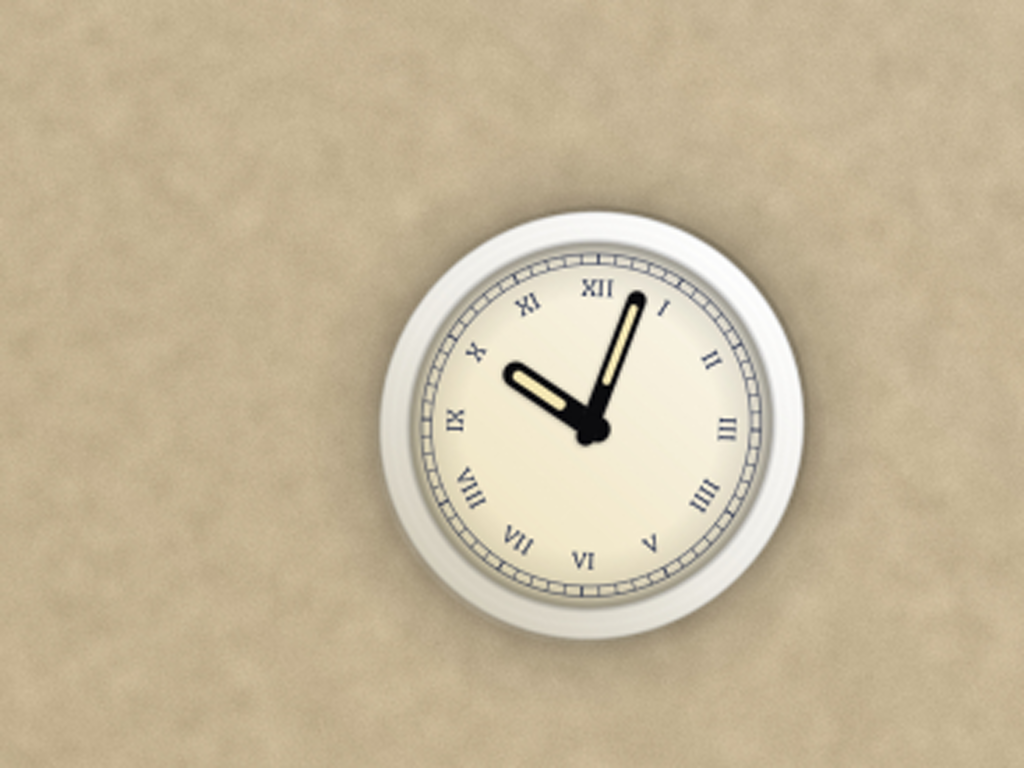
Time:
10h03
